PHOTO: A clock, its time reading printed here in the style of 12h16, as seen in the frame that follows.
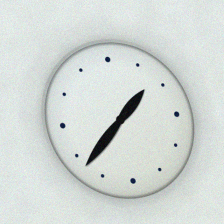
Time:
1h38
